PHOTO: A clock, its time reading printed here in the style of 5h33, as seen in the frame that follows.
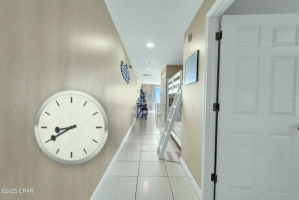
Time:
8h40
